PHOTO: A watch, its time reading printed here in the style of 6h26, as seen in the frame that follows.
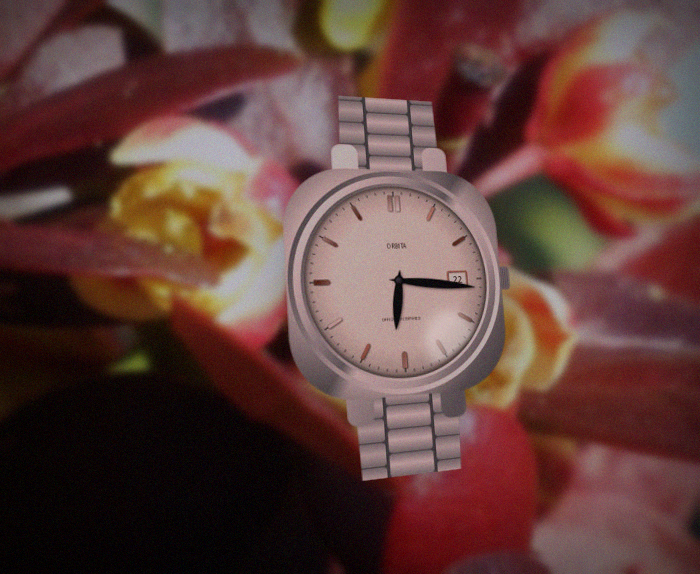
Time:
6h16
